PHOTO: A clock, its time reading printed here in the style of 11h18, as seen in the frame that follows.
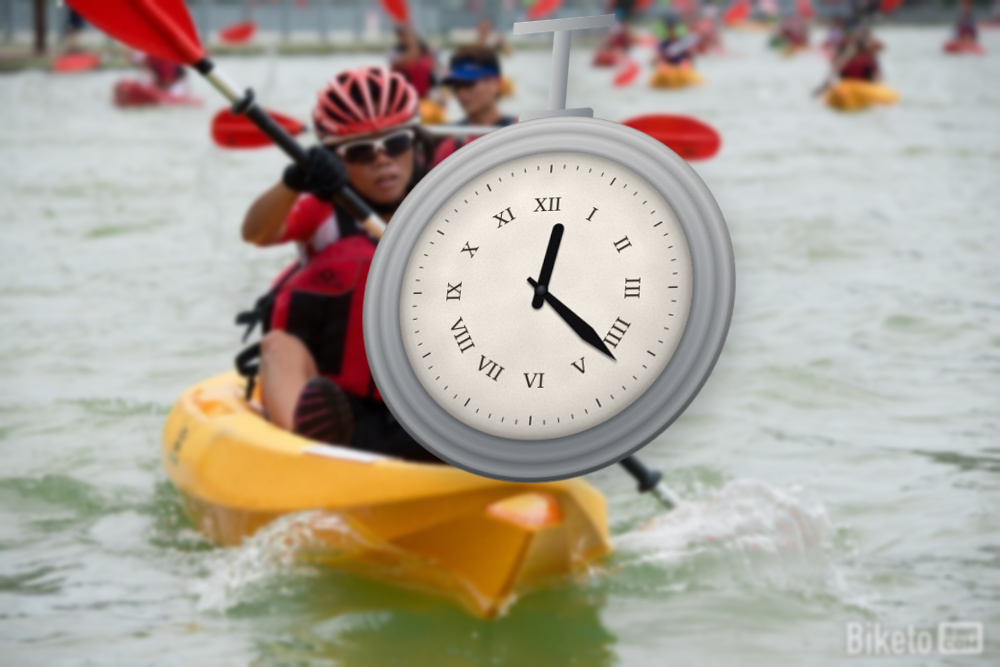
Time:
12h22
